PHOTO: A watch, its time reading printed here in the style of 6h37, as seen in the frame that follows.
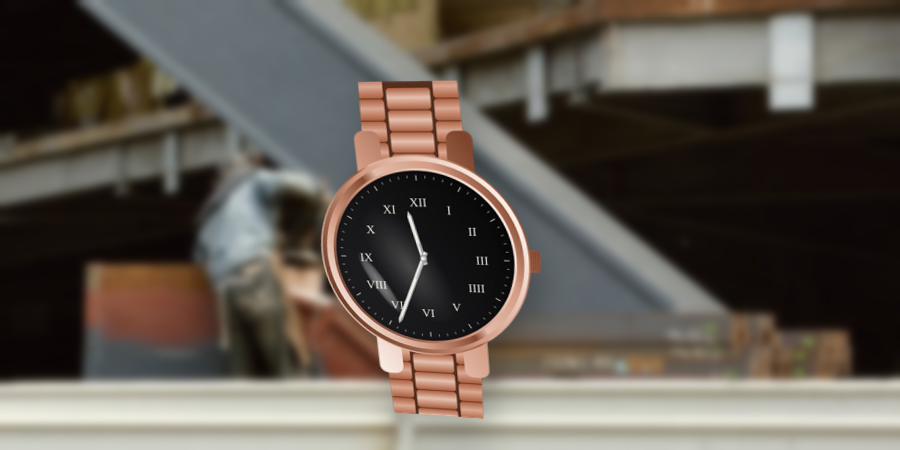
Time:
11h34
